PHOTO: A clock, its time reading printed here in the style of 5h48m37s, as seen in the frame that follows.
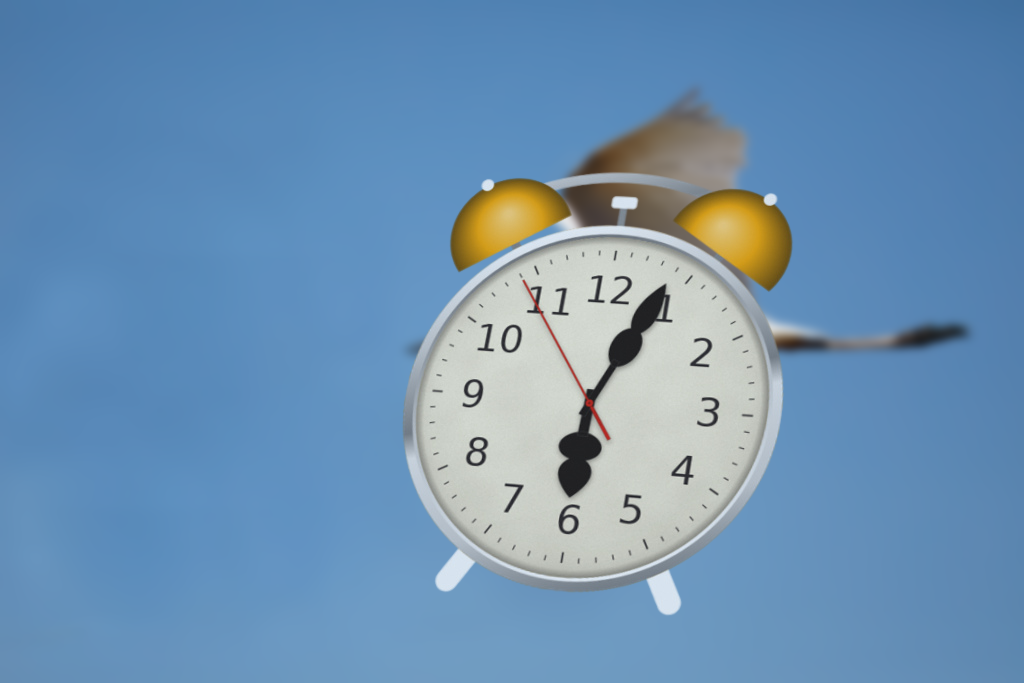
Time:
6h03m54s
